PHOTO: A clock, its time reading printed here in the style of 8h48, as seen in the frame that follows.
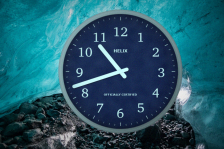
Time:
10h42
